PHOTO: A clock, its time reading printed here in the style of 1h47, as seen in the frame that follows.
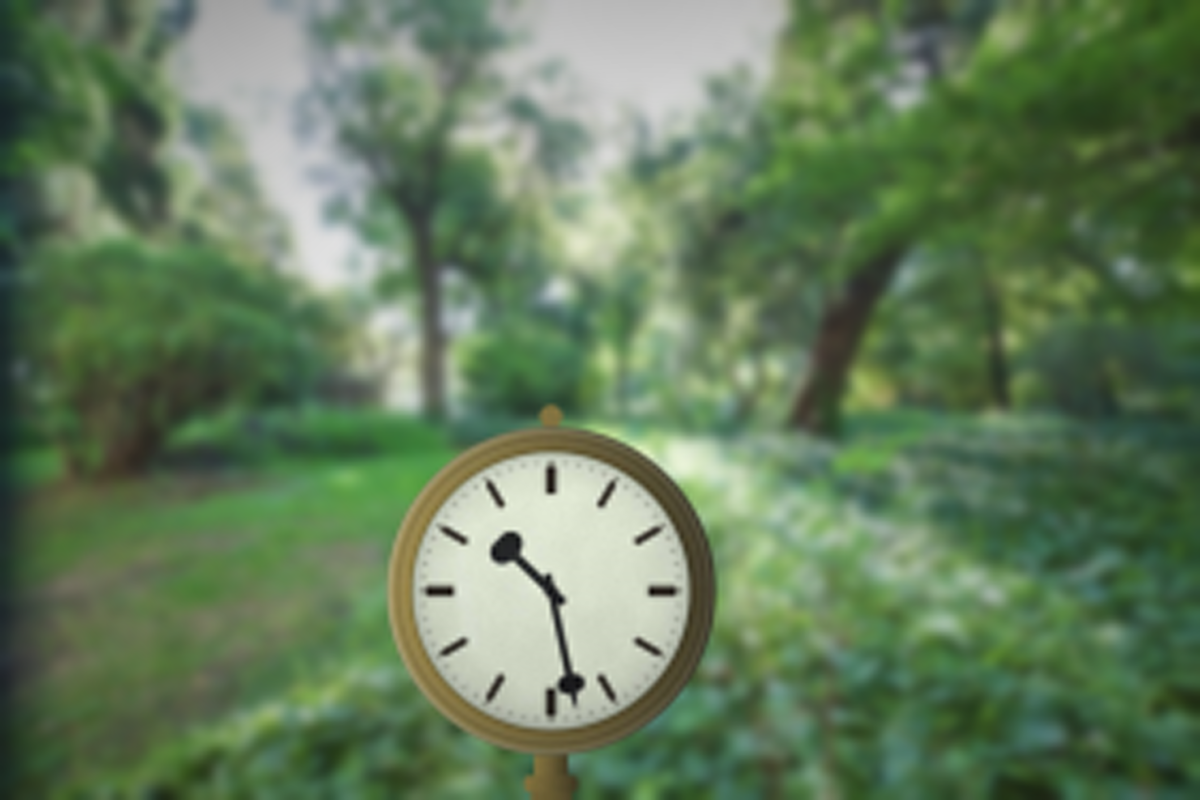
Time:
10h28
